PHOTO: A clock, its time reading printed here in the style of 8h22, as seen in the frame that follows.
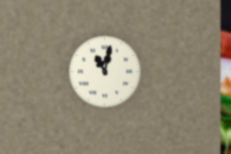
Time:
11h02
